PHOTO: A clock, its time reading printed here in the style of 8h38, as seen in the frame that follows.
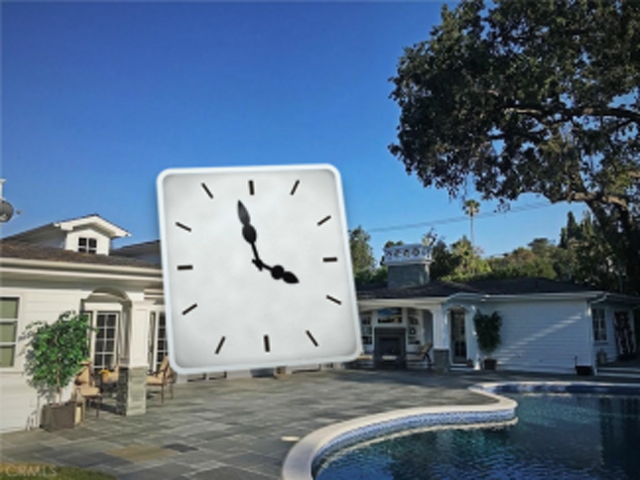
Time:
3h58
